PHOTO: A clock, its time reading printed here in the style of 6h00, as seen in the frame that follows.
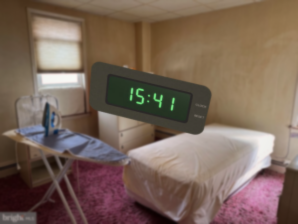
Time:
15h41
